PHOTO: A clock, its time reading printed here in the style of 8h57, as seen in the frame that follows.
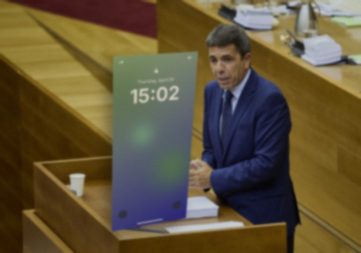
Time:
15h02
